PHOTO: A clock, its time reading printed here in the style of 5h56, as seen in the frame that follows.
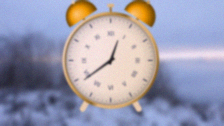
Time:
12h39
